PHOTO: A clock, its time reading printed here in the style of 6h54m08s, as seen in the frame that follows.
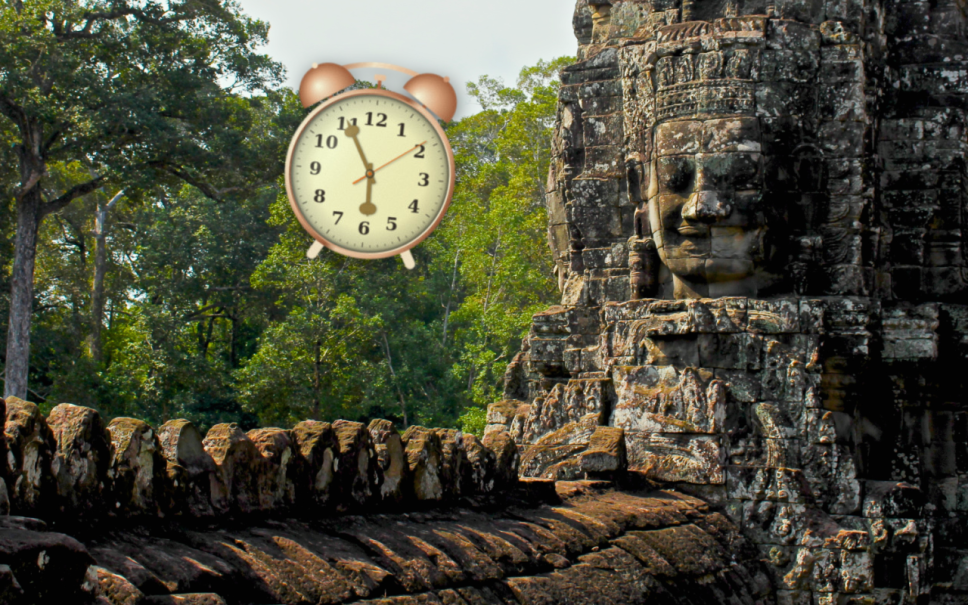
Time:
5h55m09s
